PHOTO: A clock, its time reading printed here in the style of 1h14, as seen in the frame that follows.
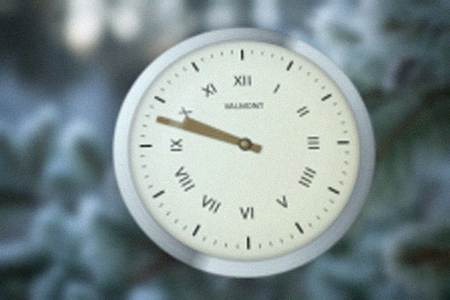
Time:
9h48
